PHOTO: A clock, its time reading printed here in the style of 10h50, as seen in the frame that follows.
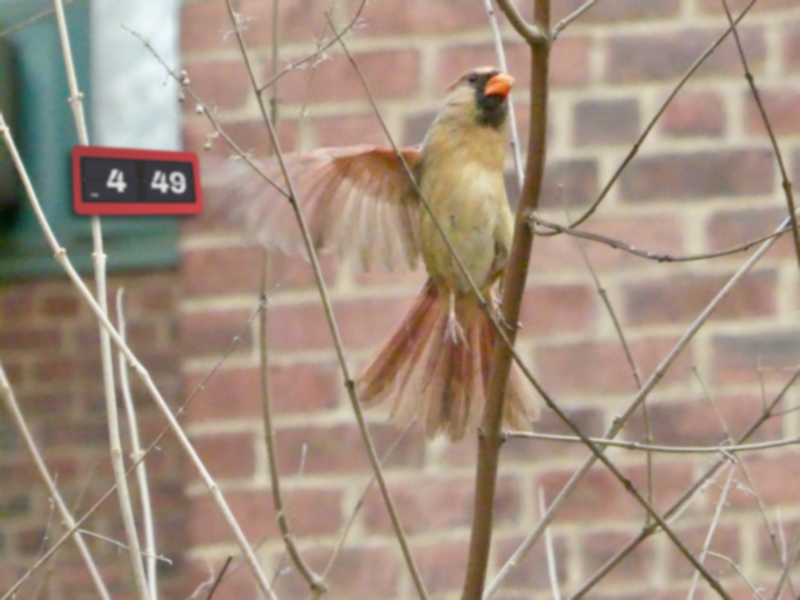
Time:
4h49
